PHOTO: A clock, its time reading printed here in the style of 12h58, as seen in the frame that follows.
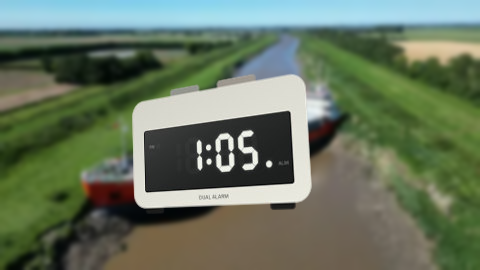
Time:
1h05
